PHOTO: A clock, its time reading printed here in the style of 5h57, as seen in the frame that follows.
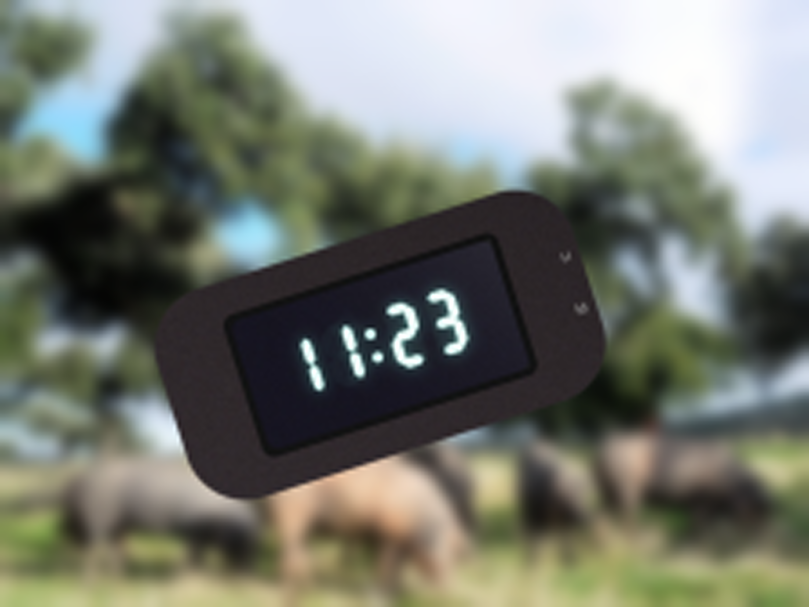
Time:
11h23
